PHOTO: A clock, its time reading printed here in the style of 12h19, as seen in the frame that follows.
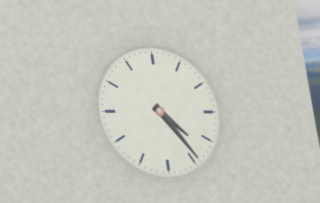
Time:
4h24
